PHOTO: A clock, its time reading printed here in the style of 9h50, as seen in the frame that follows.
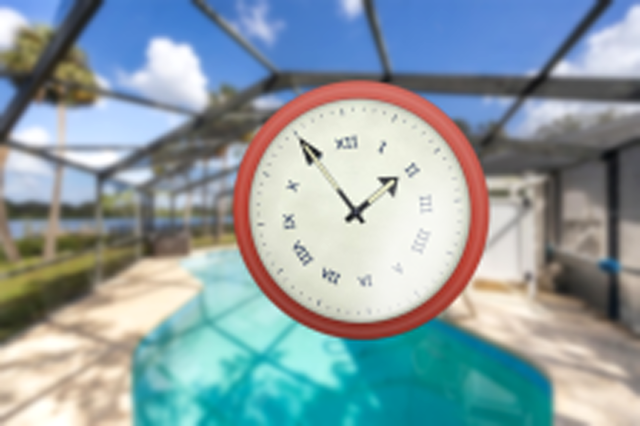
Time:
1h55
